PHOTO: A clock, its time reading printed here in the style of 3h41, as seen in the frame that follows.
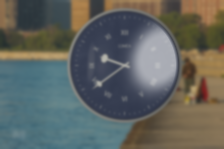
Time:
9h39
